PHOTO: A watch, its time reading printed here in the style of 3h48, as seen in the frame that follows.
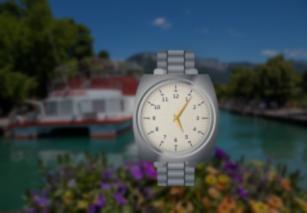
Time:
5h06
